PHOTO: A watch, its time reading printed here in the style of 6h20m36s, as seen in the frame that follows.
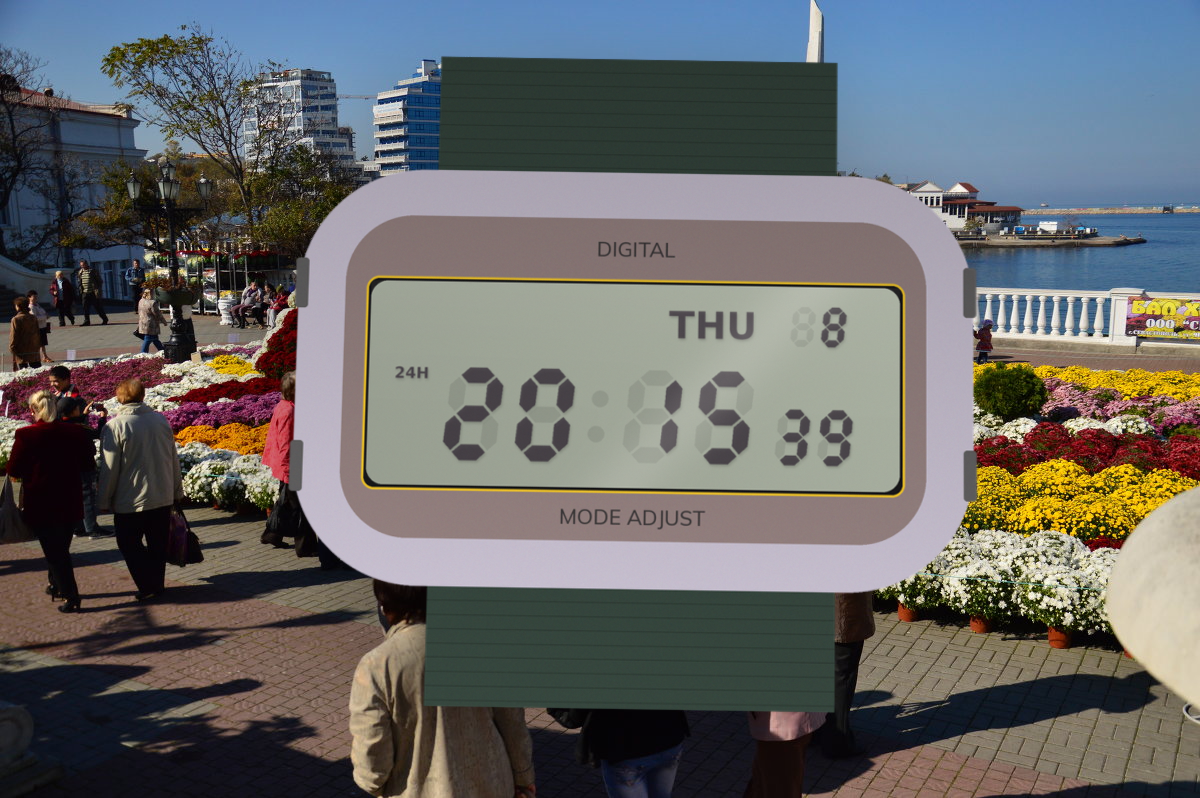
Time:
20h15m39s
